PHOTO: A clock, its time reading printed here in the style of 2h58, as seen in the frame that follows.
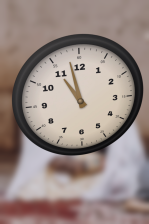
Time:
10h58
